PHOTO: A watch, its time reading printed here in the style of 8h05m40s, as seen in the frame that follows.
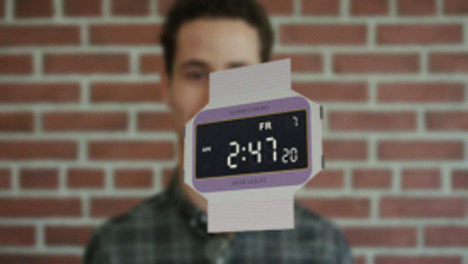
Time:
2h47m20s
